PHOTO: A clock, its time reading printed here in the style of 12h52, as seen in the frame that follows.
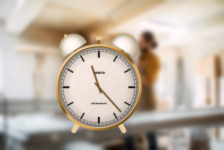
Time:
11h23
